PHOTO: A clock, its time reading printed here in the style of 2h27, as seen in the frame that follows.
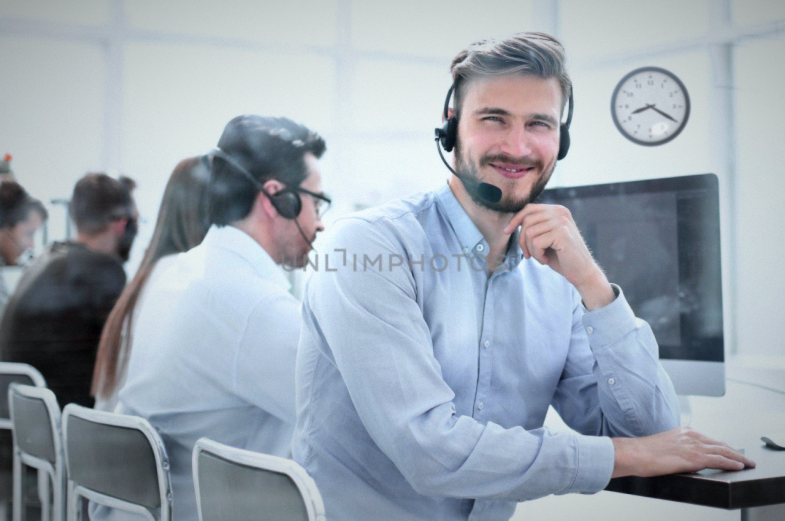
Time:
8h20
